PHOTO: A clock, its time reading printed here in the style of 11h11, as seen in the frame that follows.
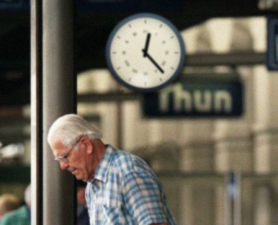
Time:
12h23
